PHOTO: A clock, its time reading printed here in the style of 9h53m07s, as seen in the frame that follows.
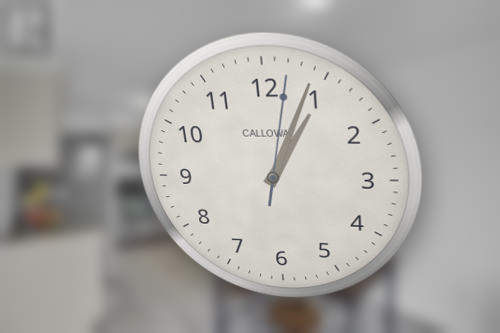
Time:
1h04m02s
